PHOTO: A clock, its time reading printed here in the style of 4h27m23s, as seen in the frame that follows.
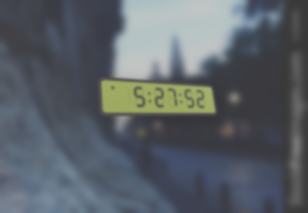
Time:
5h27m52s
